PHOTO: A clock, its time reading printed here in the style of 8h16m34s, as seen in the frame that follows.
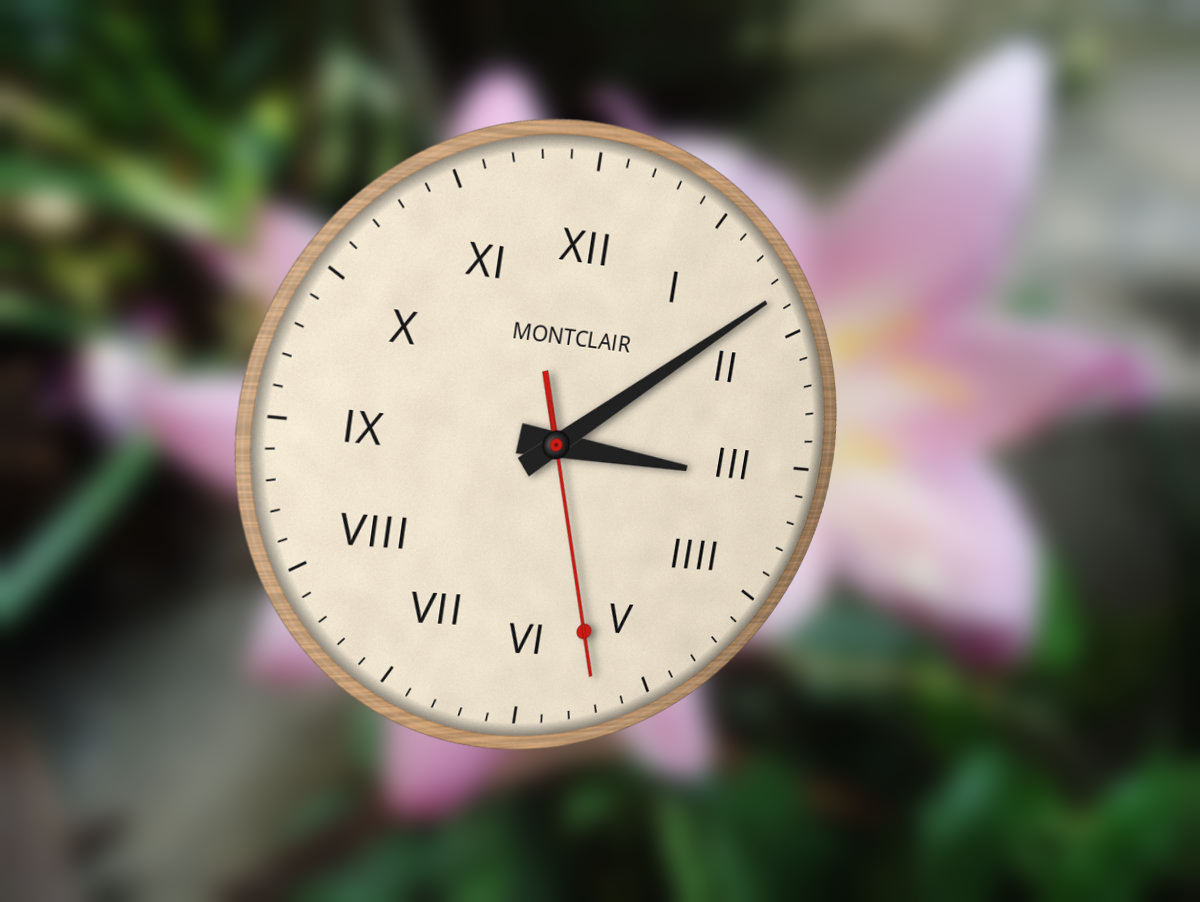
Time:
3h08m27s
